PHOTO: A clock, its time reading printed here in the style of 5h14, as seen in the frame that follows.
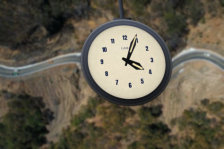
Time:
4h04
